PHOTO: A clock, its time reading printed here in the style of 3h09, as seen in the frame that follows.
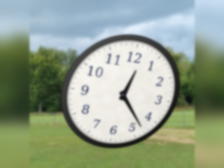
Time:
12h23
